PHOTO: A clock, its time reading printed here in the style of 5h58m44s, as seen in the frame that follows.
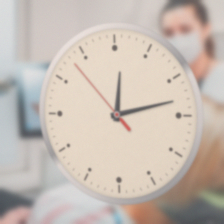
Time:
12h12m53s
